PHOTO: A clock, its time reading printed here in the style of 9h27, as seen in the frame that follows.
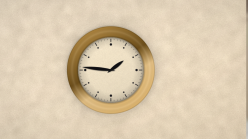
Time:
1h46
